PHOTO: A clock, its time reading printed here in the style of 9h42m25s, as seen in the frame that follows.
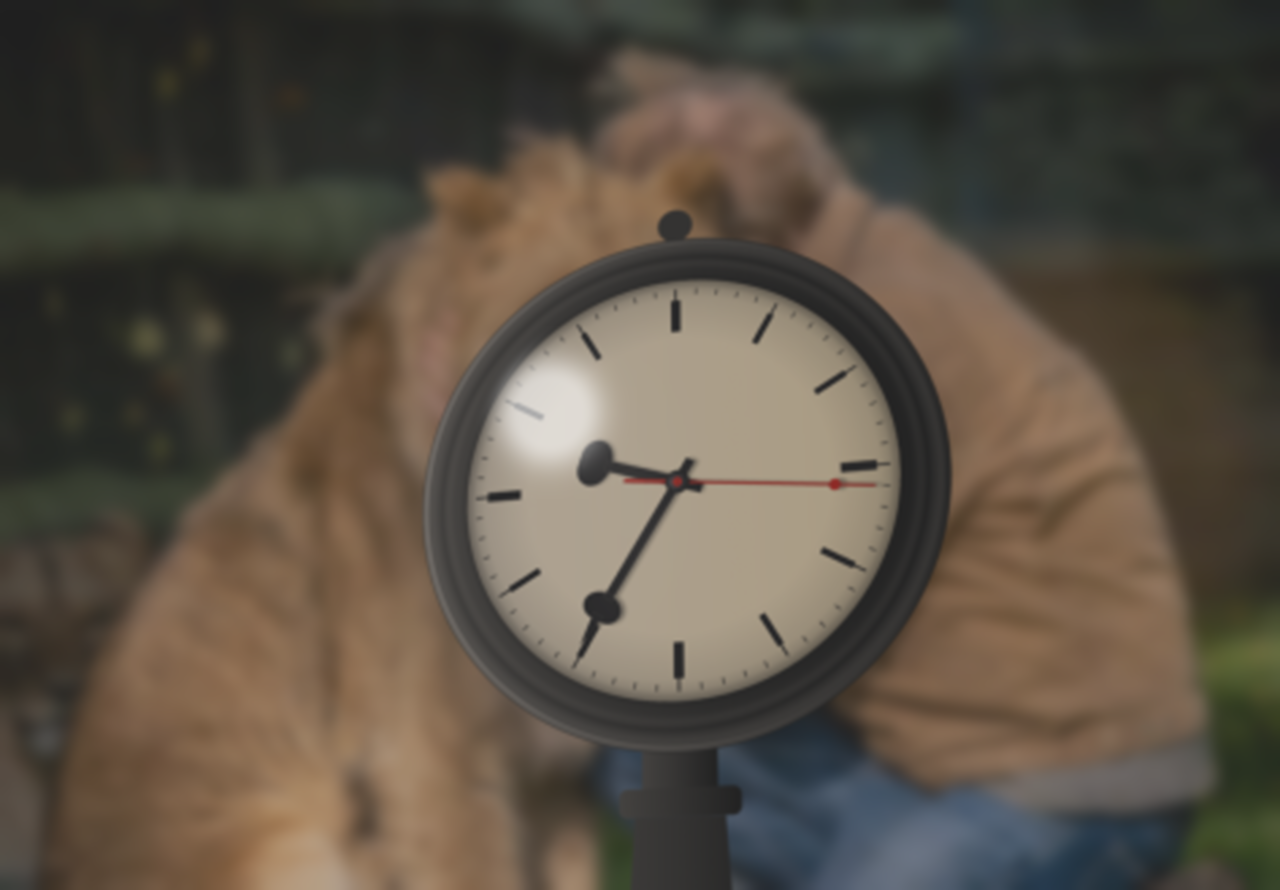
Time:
9h35m16s
